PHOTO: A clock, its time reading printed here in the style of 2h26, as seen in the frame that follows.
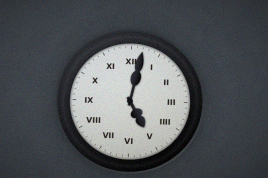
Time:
5h02
